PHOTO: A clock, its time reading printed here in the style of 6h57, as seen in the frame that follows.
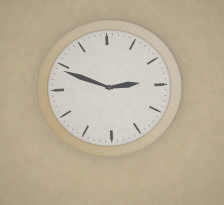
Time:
2h49
